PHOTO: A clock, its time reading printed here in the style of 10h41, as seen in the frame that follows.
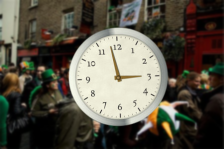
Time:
2h58
